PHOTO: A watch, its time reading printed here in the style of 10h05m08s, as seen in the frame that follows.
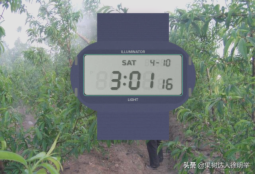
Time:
3h01m16s
